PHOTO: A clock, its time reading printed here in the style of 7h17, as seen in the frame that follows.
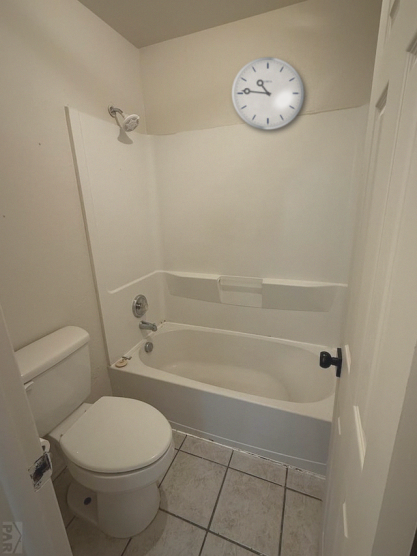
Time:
10h46
